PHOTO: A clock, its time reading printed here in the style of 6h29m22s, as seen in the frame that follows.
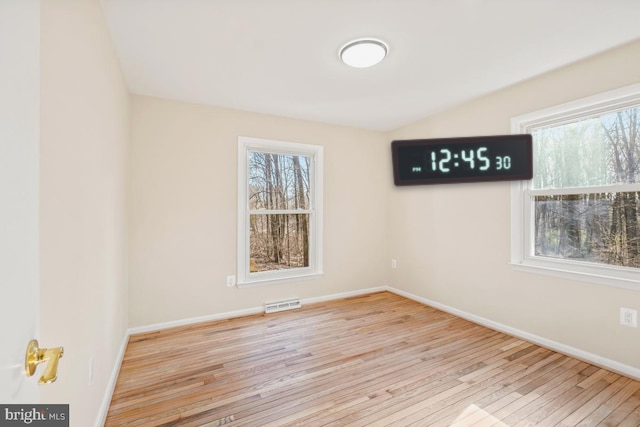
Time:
12h45m30s
